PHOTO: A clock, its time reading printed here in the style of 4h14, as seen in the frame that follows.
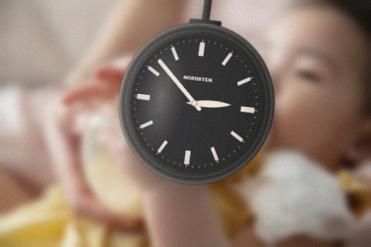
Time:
2h52
